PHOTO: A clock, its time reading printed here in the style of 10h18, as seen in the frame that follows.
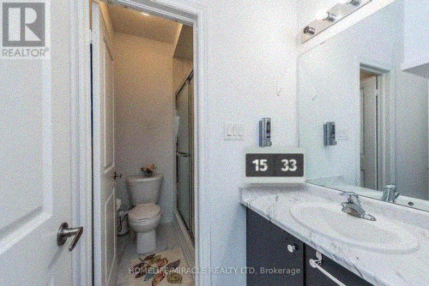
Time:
15h33
